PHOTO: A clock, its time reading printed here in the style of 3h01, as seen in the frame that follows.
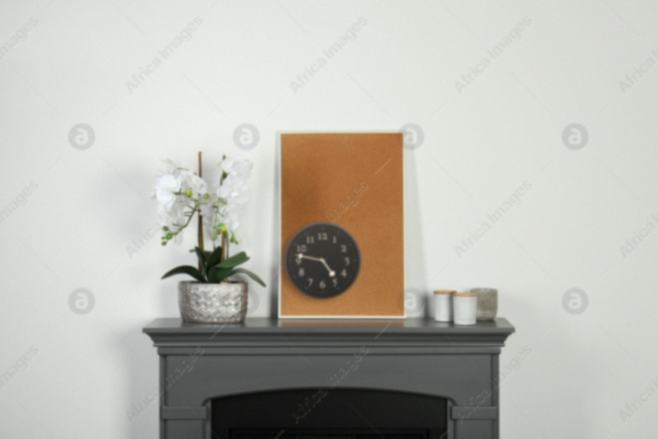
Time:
4h47
